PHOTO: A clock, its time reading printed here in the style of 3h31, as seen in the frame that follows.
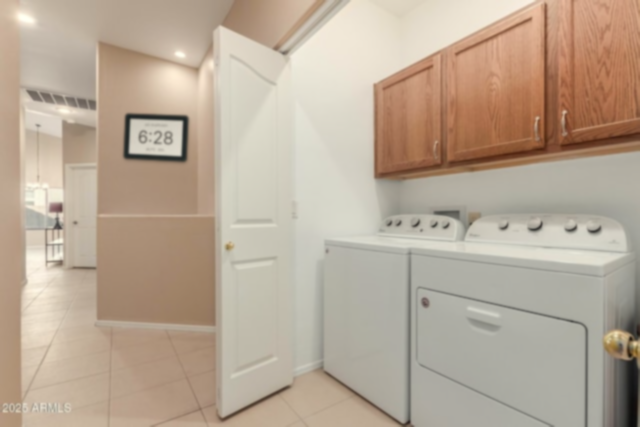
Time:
6h28
